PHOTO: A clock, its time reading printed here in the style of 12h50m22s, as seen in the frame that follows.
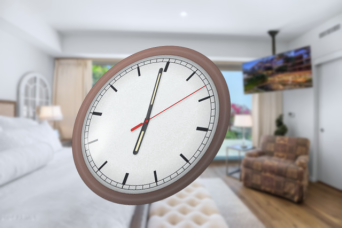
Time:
5h59m08s
